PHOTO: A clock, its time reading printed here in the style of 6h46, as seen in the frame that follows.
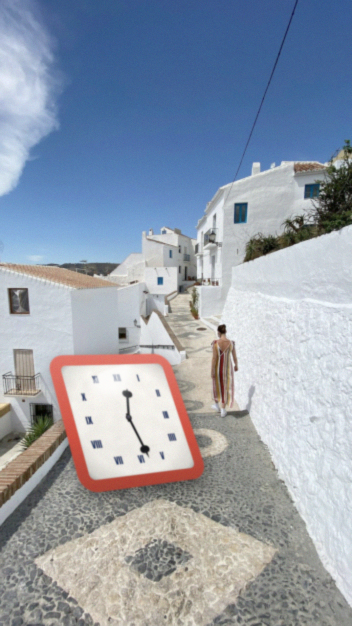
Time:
12h28
